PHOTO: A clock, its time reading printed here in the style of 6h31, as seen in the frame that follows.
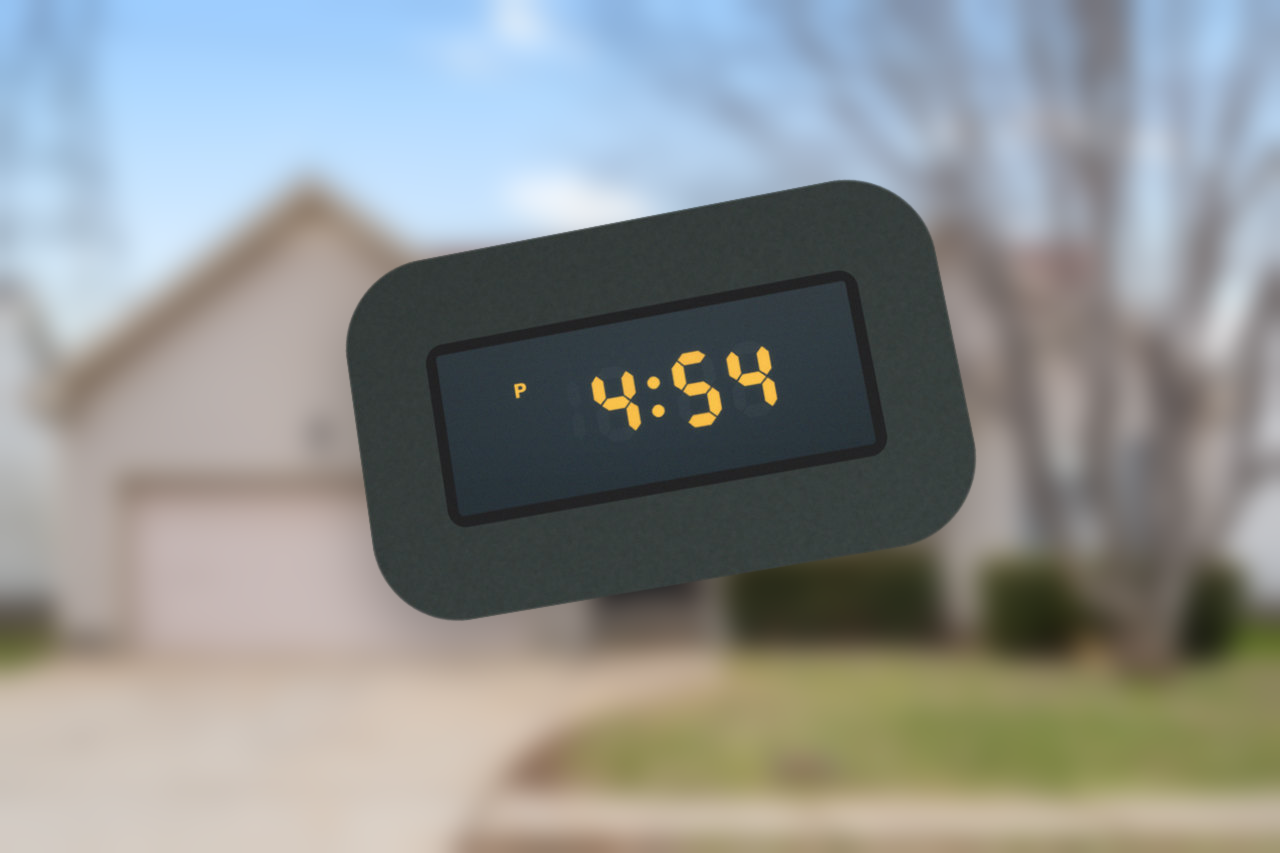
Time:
4h54
